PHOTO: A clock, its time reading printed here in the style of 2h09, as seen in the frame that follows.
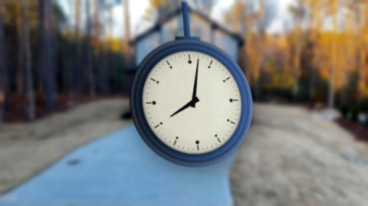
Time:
8h02
